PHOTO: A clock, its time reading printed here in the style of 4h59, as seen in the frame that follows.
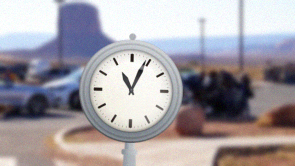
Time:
11h04
